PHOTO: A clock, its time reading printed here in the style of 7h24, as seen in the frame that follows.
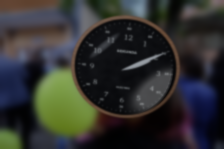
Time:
2h10
